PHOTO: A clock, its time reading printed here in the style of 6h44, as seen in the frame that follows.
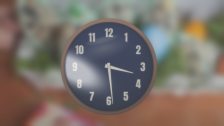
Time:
3h29
